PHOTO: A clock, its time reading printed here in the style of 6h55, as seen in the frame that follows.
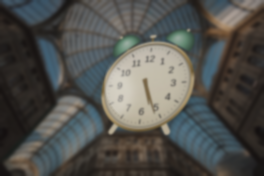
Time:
5h26
